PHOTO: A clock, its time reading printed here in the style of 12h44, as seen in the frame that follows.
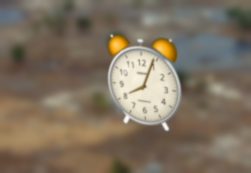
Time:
8h04
